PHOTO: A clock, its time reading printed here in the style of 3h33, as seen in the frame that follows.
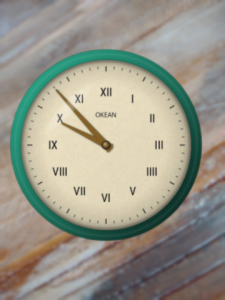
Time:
9h53
